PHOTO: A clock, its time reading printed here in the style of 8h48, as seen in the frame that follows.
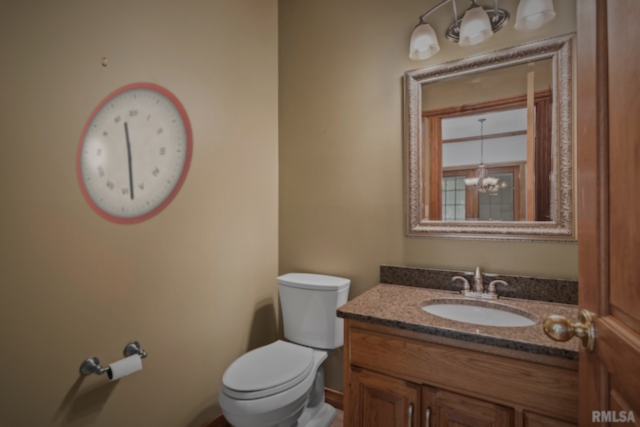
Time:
11h28
